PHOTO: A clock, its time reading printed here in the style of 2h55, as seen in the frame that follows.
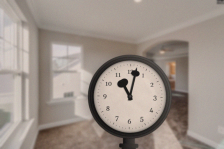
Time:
11h02
